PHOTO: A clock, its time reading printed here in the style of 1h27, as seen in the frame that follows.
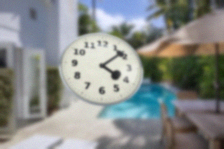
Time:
4h08
